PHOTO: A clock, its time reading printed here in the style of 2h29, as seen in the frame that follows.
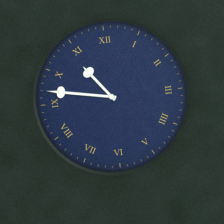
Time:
10h47
